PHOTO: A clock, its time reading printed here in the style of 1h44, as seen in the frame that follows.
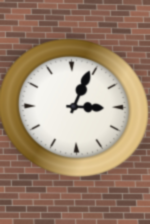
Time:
3h04
